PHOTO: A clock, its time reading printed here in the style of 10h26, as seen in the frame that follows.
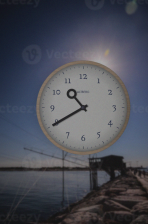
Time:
10h40
